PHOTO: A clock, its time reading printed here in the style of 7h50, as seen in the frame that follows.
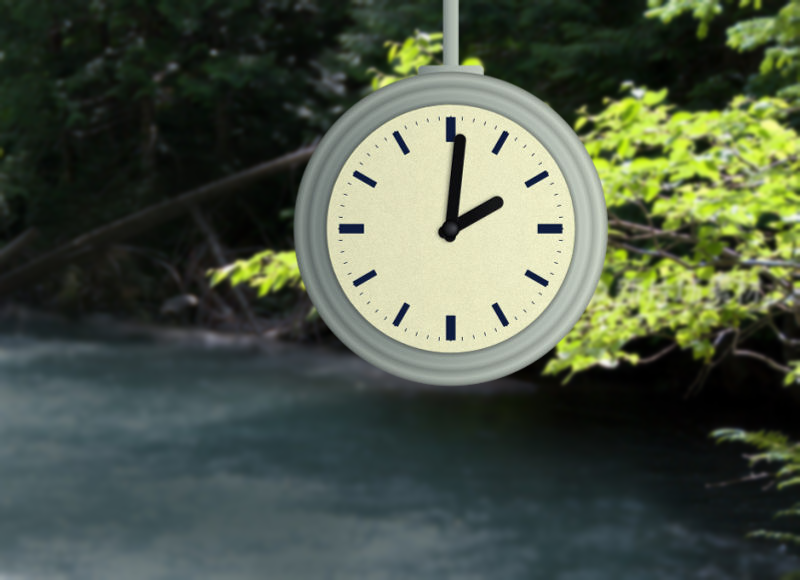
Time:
2h01
